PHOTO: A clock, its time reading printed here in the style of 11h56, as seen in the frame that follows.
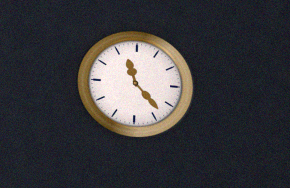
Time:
11h23
